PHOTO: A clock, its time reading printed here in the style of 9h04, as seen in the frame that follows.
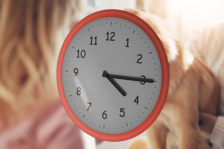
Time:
4h15
